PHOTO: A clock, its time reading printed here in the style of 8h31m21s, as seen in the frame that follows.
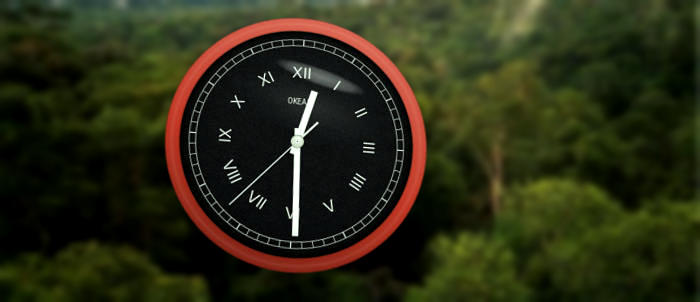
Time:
12h29m37s
